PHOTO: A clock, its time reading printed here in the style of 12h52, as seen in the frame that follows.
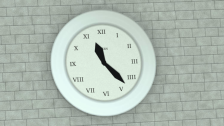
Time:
11h23
